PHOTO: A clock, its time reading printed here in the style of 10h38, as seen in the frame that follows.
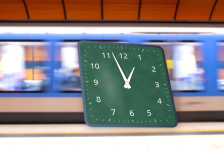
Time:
12h57
